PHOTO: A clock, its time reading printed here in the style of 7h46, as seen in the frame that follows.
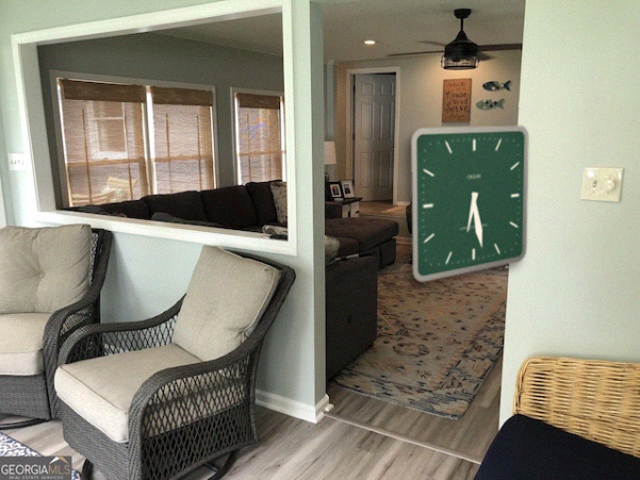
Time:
6h28
